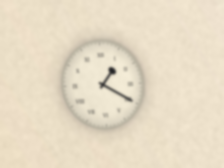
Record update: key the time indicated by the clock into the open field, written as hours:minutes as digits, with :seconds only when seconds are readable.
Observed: 1:20
